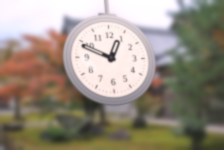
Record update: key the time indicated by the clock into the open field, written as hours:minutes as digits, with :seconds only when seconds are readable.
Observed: 12:49
